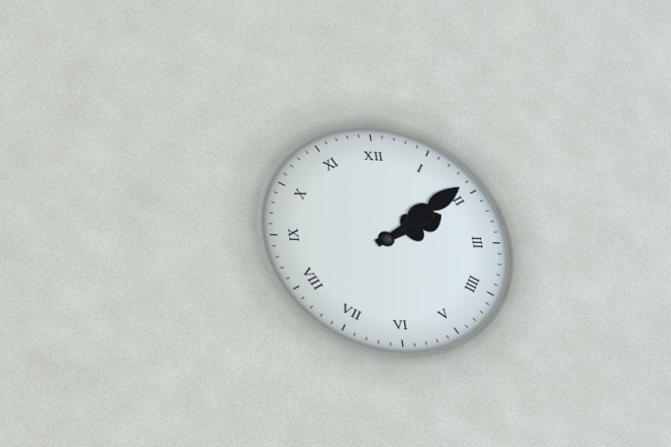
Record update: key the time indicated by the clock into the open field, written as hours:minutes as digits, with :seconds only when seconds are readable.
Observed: 2:09
